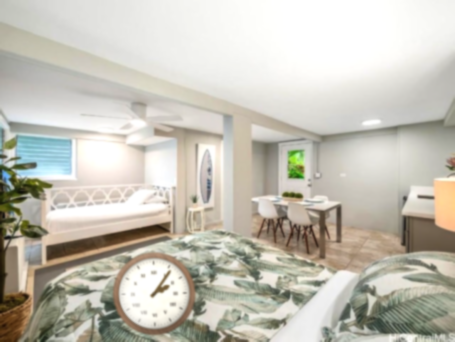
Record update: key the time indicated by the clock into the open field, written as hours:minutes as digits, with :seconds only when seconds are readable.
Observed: 2:06
